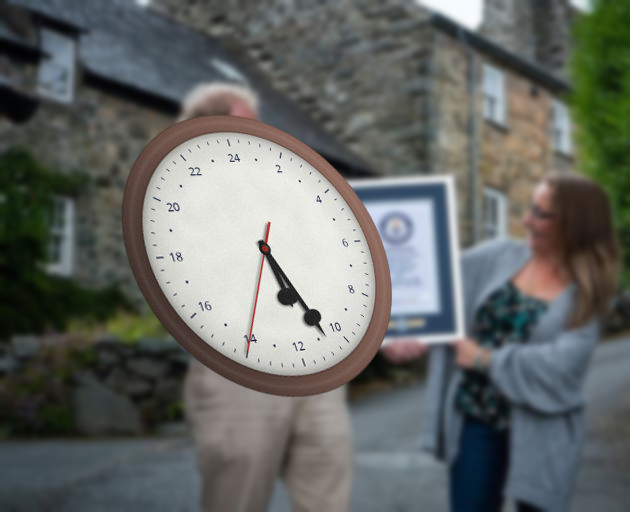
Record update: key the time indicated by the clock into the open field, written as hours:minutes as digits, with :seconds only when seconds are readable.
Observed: 11:26:35
